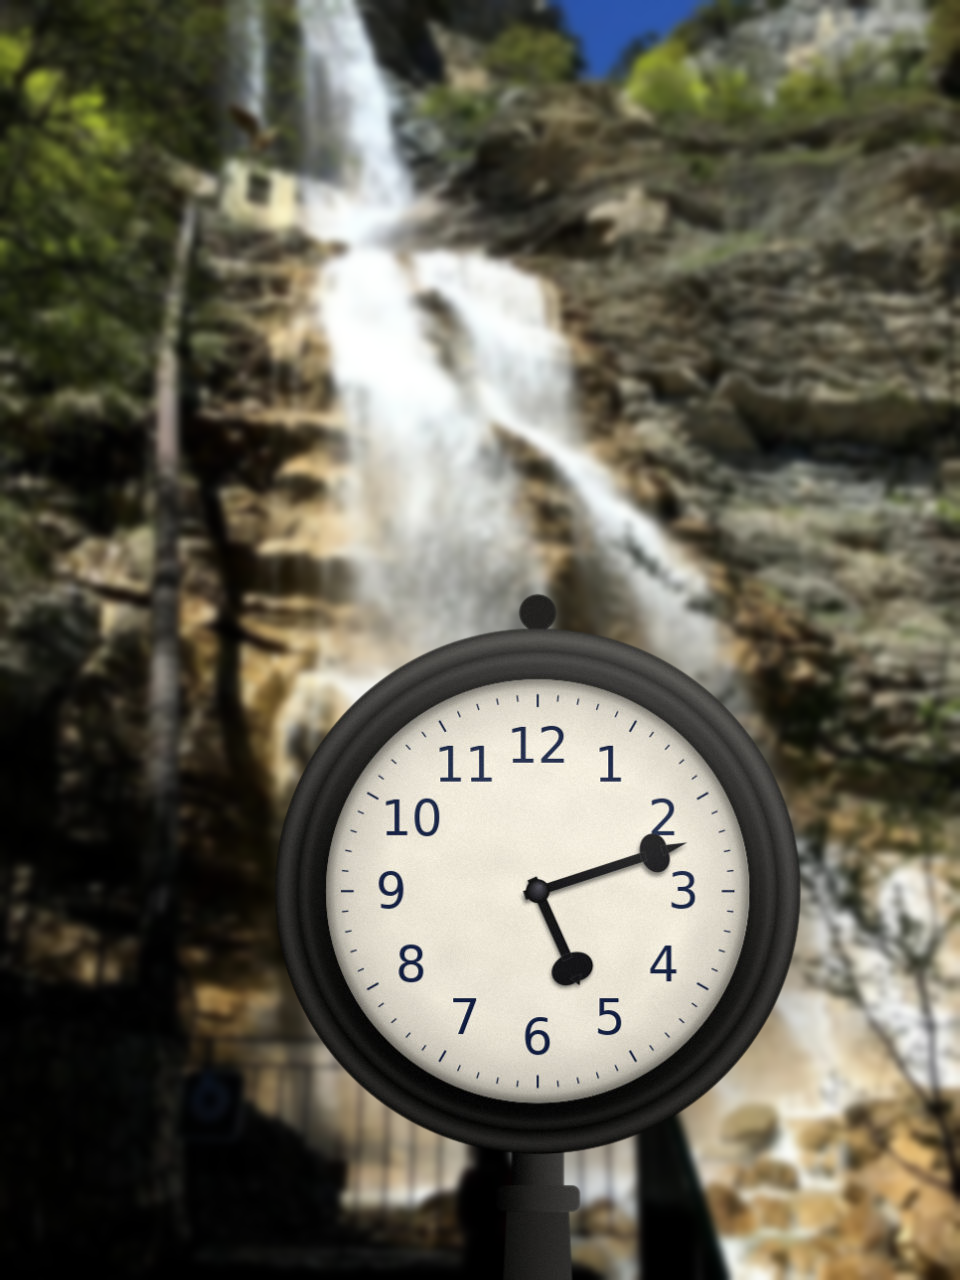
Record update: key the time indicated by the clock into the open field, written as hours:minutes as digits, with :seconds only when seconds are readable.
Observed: 5:12
